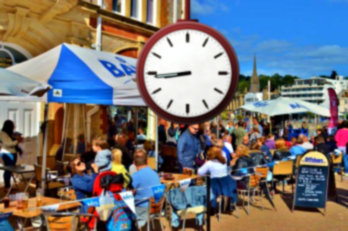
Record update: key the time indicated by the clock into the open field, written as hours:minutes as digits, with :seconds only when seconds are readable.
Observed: 8:44
